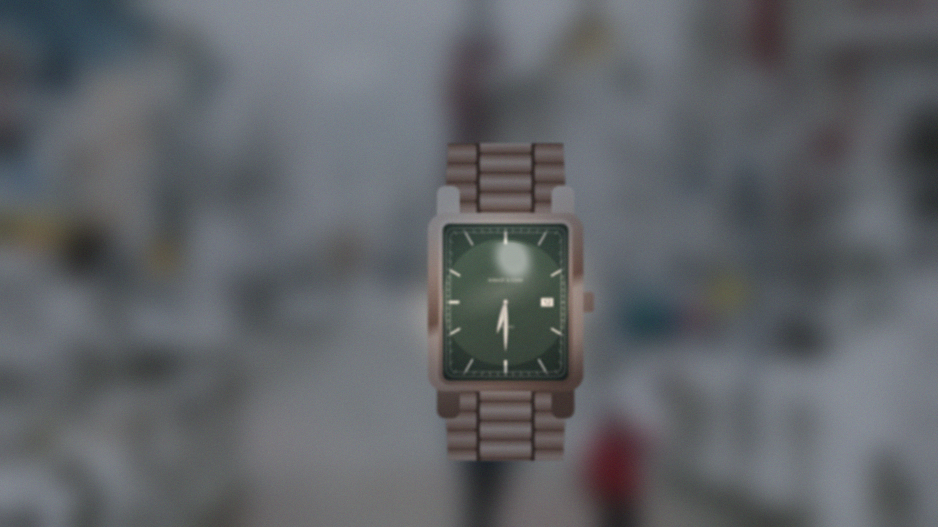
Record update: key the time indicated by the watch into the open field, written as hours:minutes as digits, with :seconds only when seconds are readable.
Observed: 6:30
